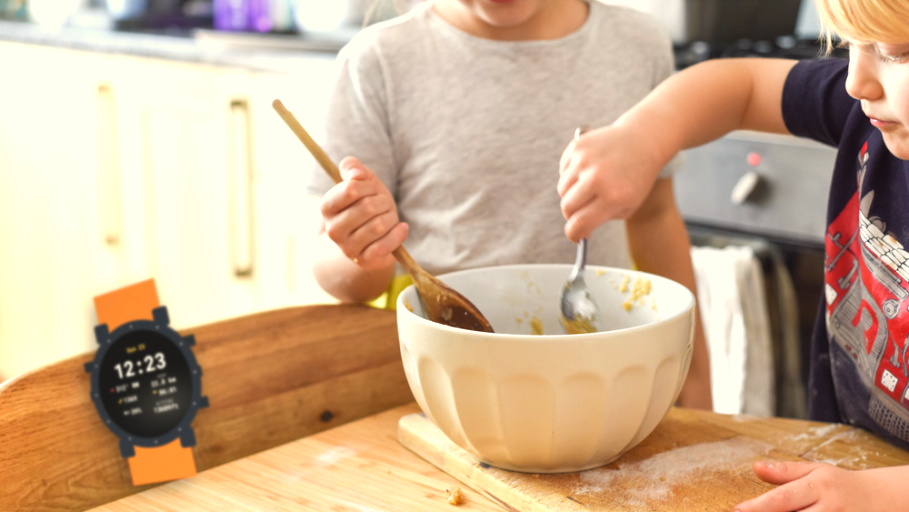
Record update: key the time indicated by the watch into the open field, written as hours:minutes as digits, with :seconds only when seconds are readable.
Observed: 12:23
